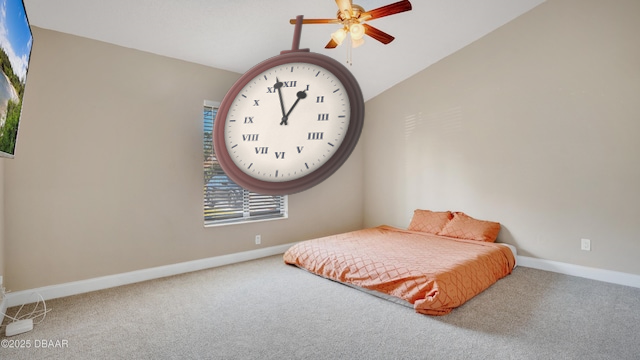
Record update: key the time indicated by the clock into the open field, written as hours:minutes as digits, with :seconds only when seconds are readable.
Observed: 12:57
